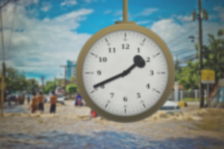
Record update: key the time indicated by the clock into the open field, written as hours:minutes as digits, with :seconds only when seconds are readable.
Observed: 1:41
